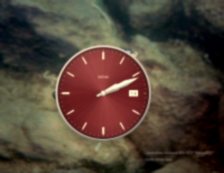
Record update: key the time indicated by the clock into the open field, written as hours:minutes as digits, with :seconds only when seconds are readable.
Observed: 2:11
